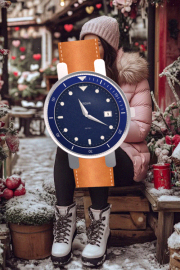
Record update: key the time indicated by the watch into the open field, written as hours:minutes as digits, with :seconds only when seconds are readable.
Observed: 11:20
